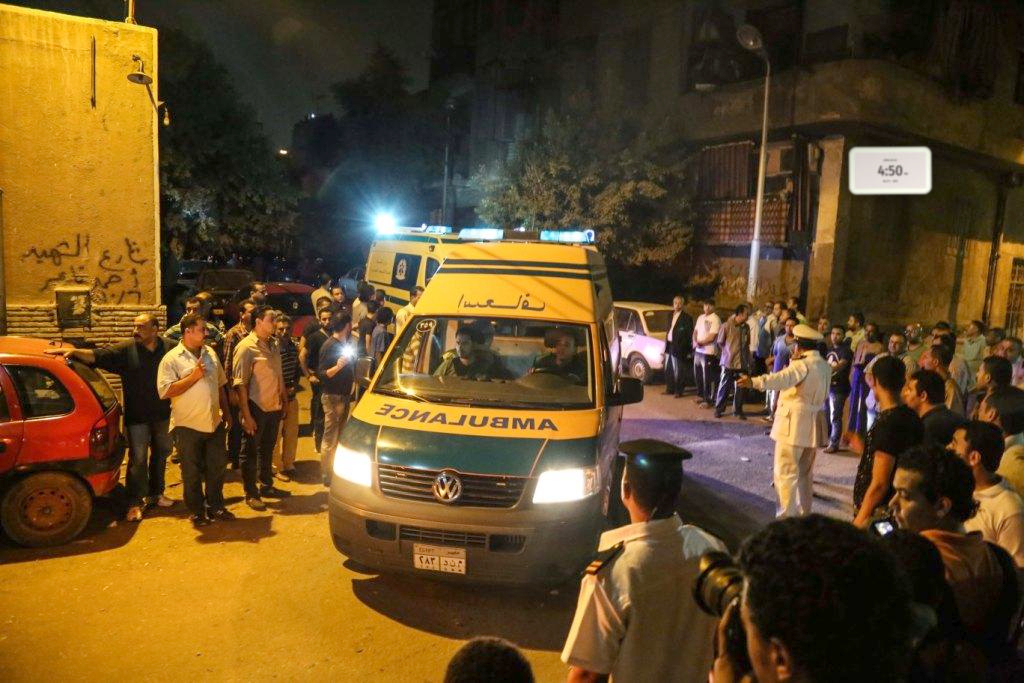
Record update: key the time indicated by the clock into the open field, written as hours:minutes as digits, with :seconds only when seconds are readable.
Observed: 4:50
